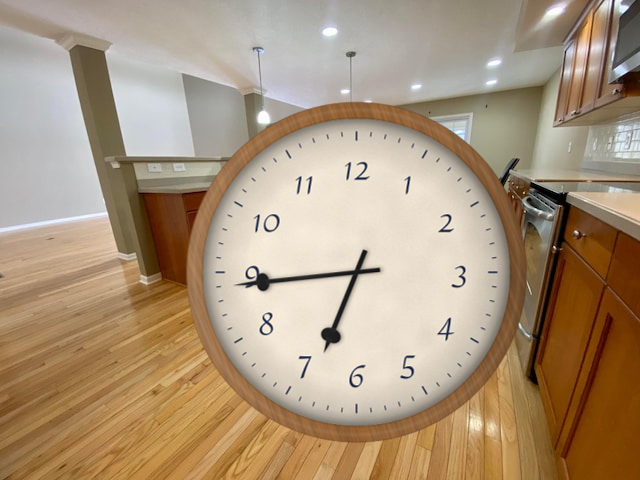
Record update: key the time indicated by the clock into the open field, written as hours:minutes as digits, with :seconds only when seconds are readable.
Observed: 6:44
